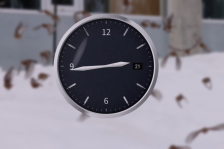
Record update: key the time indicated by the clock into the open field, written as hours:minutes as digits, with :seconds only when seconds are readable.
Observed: 2:44
